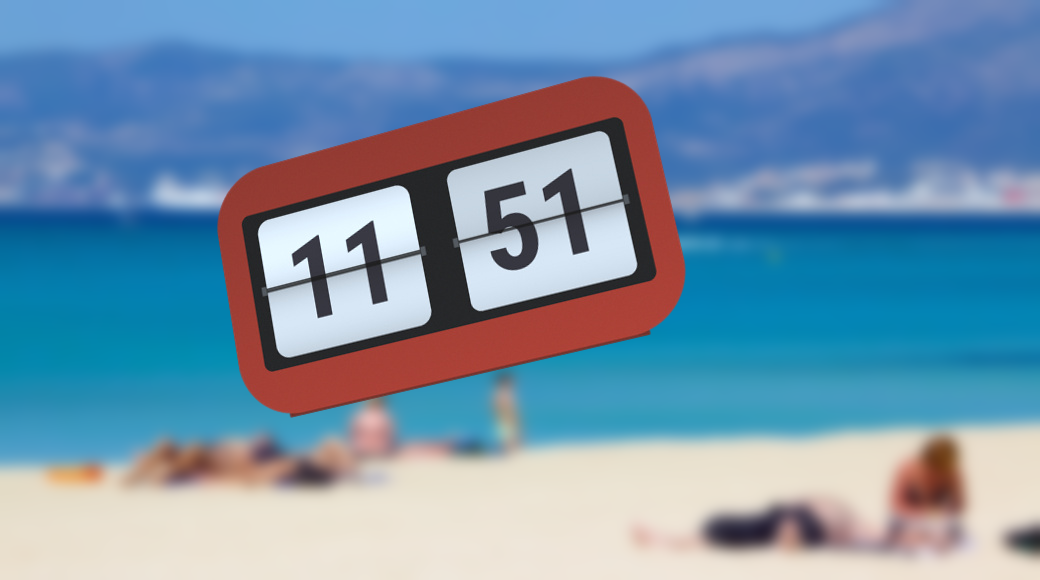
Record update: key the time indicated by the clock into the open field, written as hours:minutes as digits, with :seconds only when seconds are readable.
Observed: 11:51
